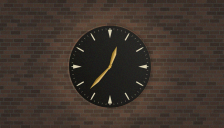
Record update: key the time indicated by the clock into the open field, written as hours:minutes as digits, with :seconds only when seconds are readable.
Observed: 12:37
